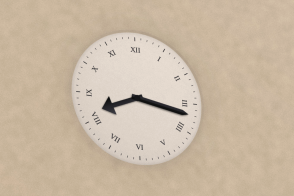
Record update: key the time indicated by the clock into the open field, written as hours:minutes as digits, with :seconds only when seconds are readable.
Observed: 8:17
